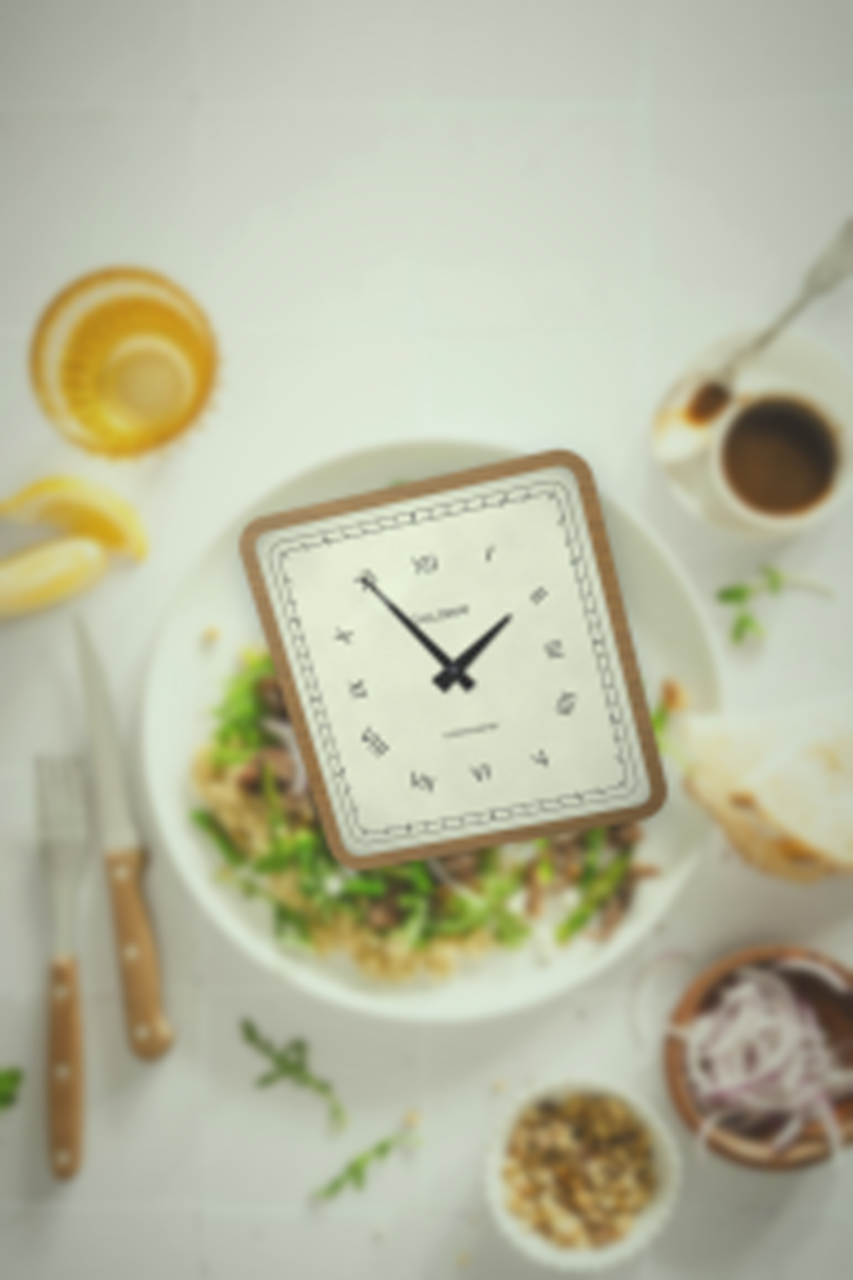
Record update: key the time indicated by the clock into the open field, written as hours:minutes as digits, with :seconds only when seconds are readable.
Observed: 1:55
